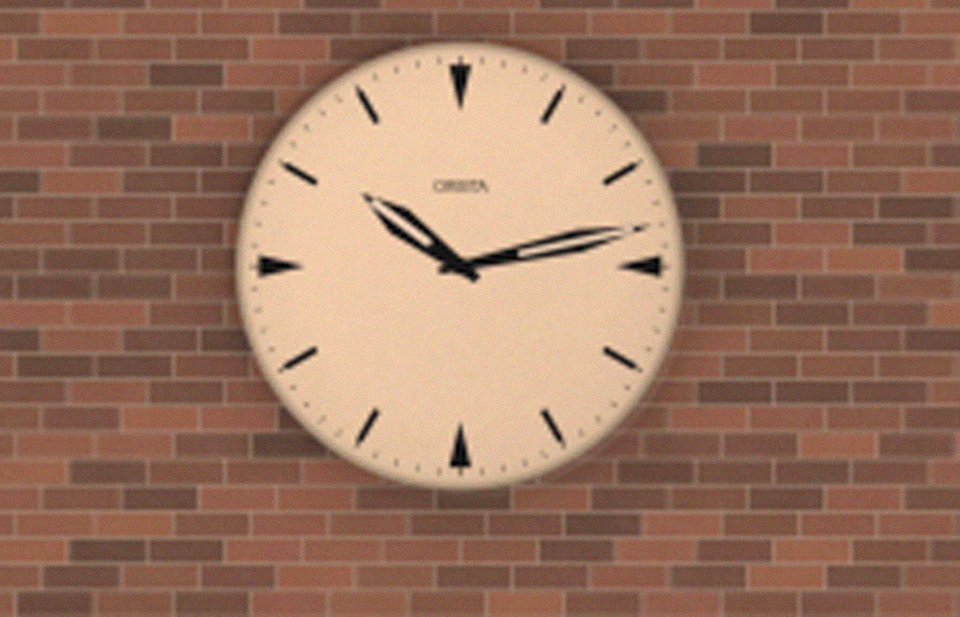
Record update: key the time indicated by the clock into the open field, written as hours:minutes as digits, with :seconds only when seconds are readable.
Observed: 10:13
